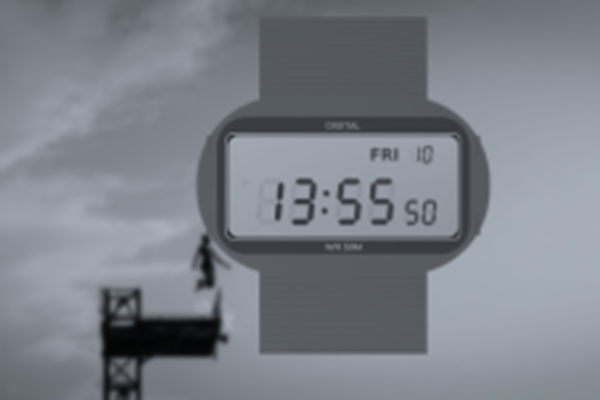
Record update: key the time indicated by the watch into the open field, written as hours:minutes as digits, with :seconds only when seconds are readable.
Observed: 13:55:50
